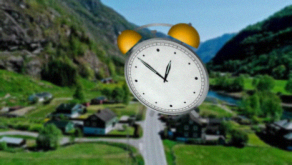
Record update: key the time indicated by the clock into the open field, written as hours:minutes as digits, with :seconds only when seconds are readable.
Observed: 12:53
